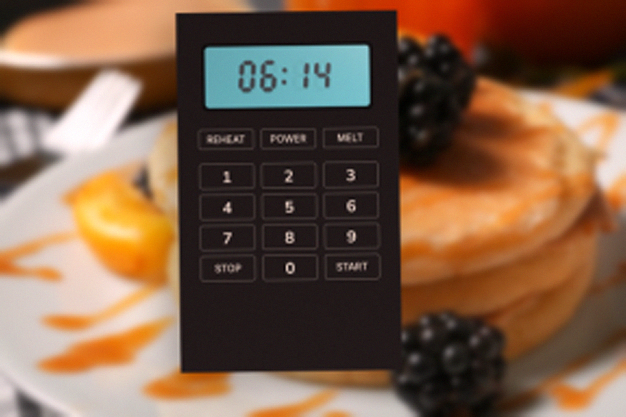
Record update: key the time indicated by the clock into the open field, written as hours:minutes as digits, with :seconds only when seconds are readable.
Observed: 6:14
